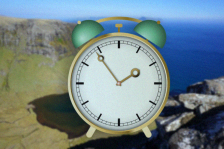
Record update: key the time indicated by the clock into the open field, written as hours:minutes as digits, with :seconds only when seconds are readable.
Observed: 1:54
